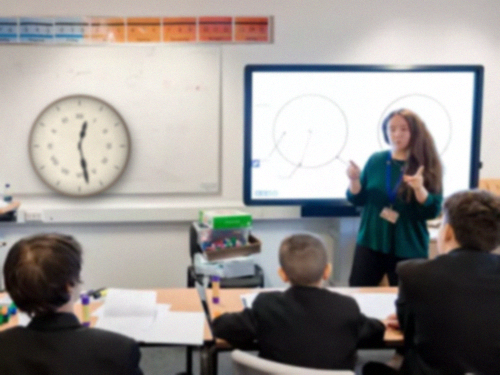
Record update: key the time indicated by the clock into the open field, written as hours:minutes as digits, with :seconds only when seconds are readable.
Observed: 12:28
